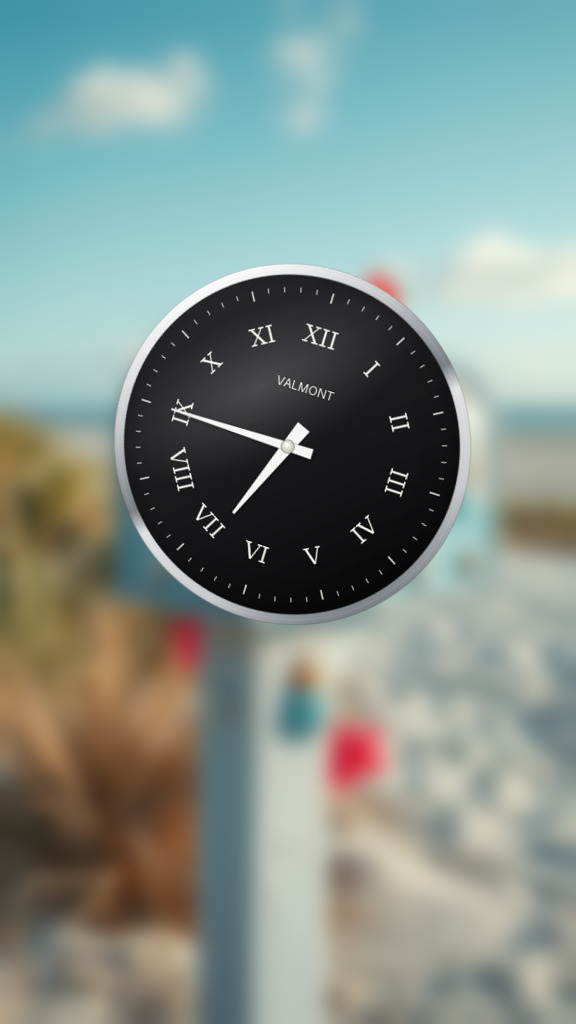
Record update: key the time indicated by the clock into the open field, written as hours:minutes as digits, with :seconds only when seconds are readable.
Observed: 6:45
